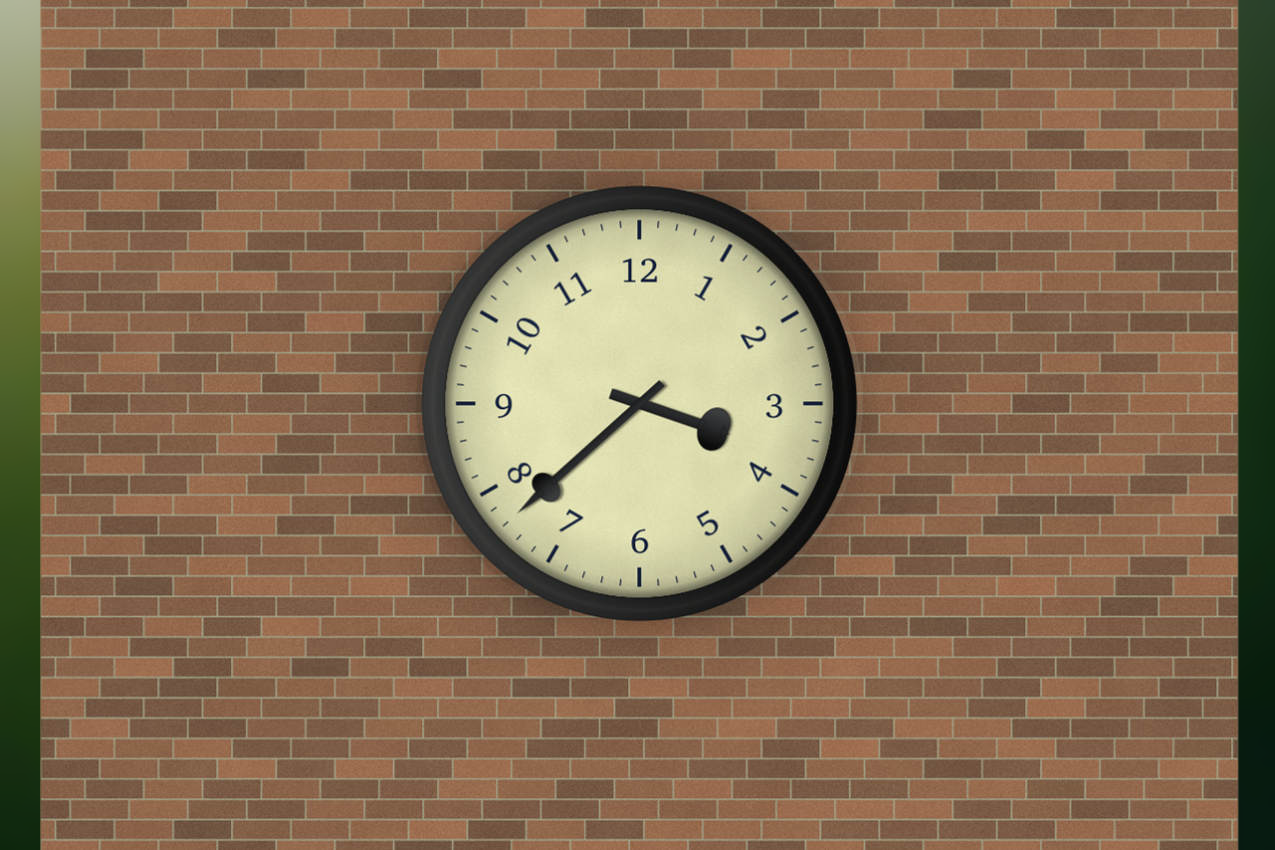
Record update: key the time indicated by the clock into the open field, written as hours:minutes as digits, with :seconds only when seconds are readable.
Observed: 3:38
